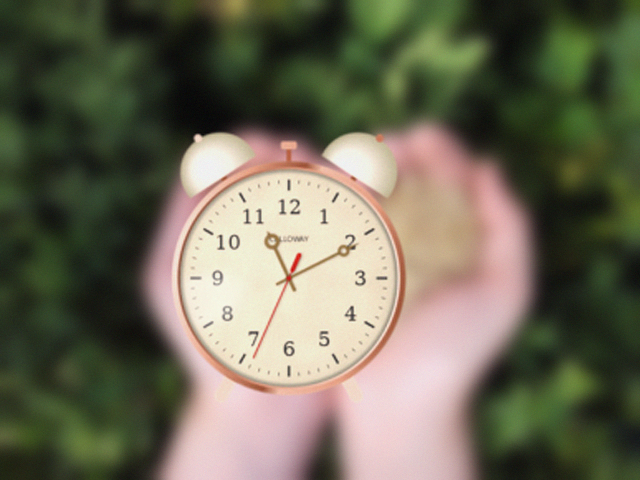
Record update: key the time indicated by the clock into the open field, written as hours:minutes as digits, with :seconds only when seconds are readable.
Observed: 11:10:34
